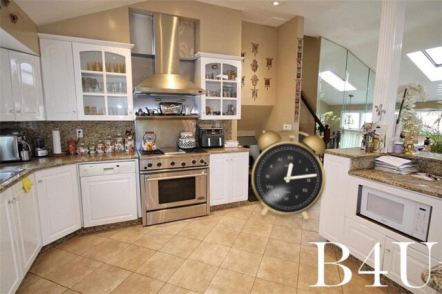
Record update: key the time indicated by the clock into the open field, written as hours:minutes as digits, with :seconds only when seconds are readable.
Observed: 12:13
